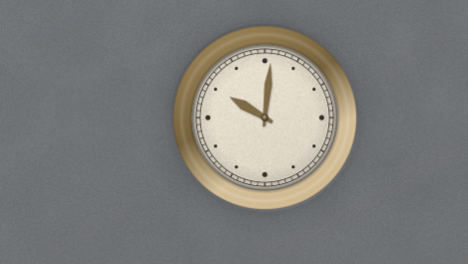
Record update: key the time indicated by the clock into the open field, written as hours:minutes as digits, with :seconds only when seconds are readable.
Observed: 10:01
